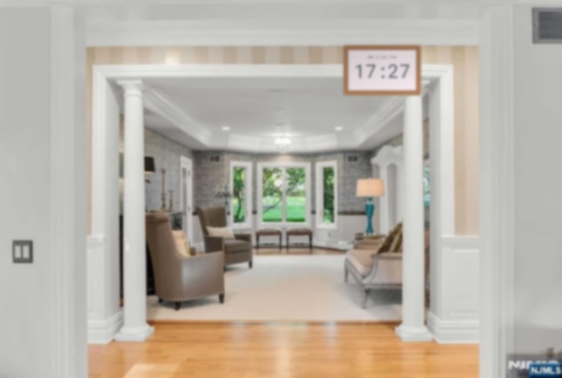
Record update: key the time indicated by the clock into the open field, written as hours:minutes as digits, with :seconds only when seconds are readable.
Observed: 17:27
